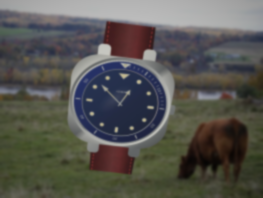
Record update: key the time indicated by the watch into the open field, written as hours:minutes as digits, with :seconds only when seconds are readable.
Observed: 12:52
